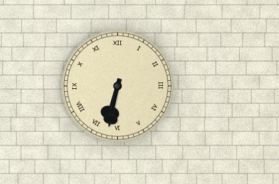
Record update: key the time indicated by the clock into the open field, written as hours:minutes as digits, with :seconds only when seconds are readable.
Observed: 6:32
